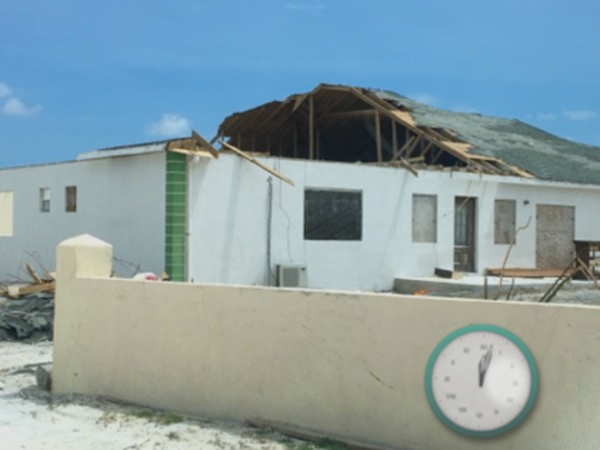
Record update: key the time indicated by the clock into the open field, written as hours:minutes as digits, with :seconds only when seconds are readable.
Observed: 12:02
